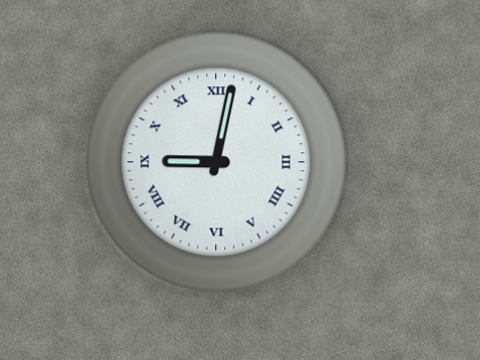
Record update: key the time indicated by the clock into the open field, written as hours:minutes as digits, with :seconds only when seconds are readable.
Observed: 9:02
